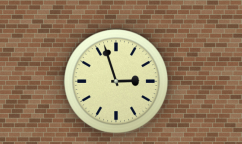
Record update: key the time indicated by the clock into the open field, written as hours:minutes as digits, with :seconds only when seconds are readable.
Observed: 2:57
